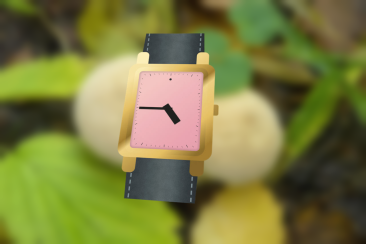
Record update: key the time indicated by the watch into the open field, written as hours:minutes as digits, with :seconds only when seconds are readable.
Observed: 4:45
